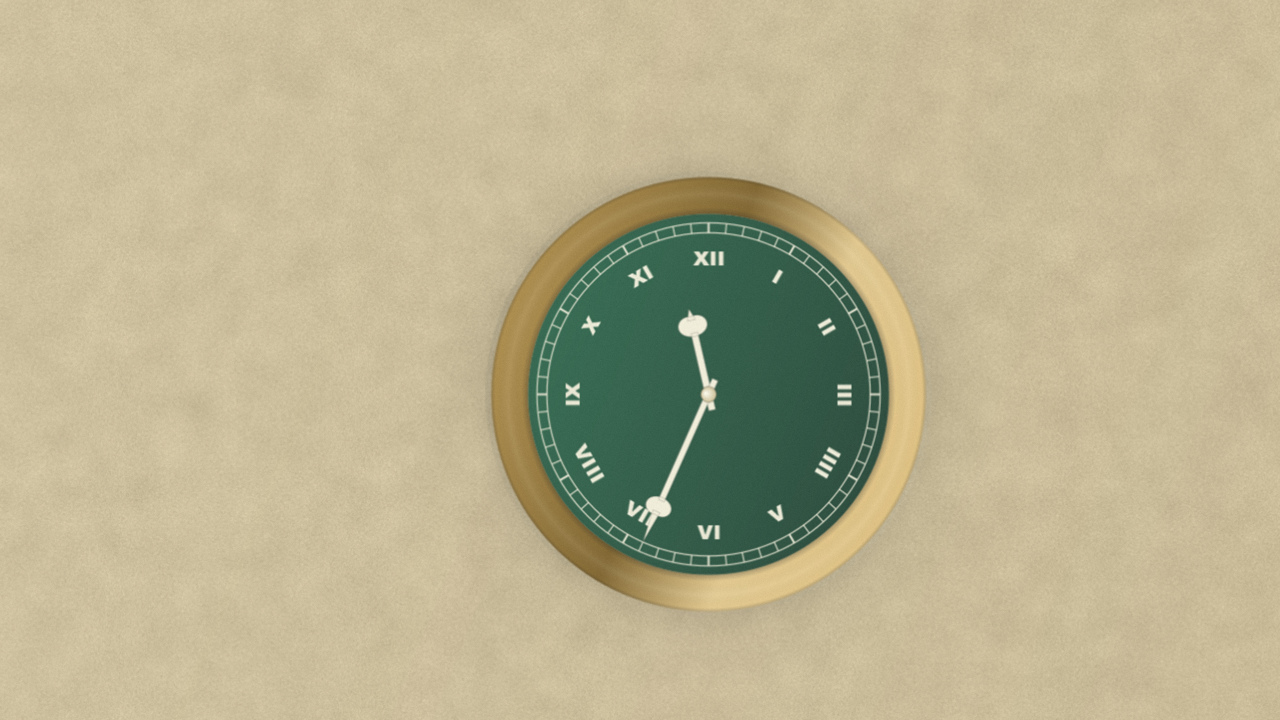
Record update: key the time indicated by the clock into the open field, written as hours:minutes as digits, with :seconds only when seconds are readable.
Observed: 11:34
